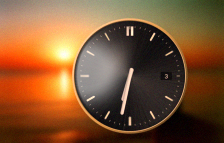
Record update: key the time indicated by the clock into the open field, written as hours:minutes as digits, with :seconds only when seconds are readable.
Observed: 6:32
